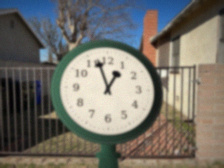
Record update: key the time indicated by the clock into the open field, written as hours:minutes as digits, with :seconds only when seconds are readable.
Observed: 12:57
